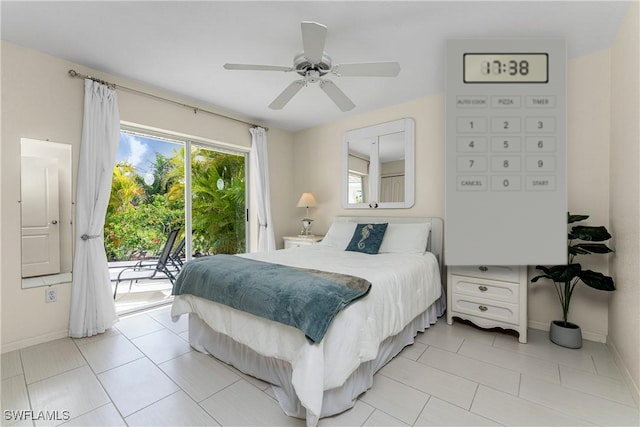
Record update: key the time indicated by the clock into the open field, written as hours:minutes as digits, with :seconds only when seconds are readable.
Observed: 17:38
